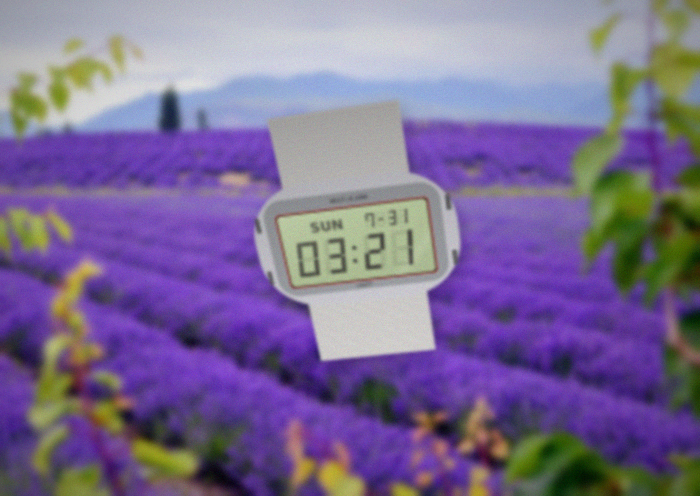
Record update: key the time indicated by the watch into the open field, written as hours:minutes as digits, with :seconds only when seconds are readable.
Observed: 3:21
